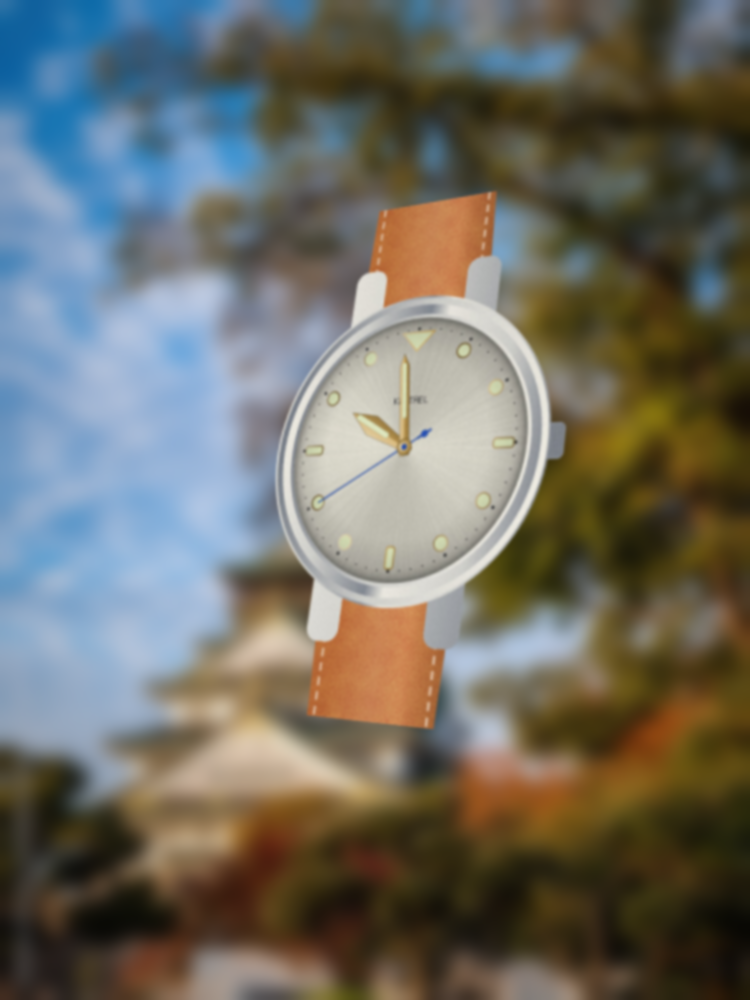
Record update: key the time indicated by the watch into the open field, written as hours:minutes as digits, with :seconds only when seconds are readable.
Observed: 9:58:40
